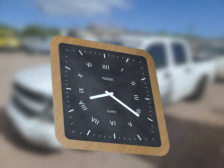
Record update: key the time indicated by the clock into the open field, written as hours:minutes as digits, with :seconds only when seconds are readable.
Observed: 8:21
